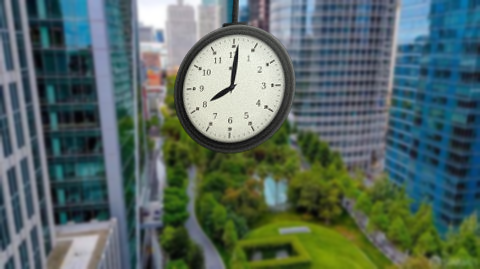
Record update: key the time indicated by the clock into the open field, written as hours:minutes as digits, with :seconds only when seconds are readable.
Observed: 8:01
